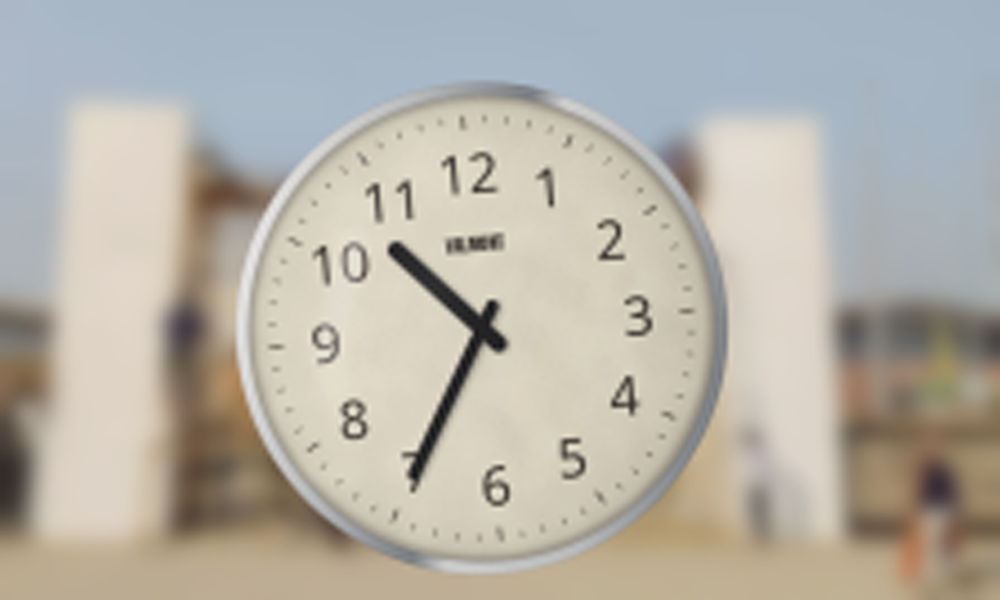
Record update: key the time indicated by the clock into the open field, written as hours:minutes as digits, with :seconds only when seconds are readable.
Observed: 10:35
